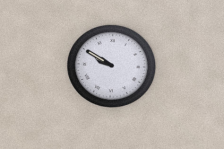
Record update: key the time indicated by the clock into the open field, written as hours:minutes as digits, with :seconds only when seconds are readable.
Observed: 9:50
